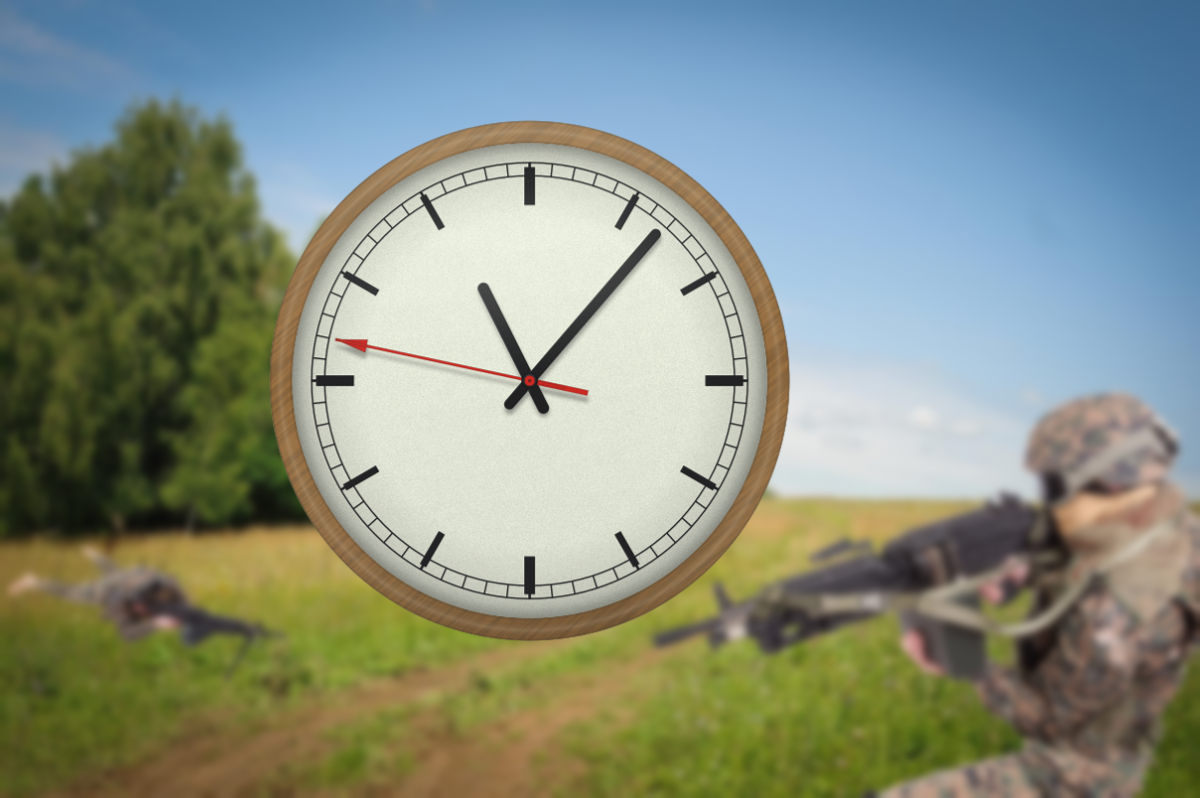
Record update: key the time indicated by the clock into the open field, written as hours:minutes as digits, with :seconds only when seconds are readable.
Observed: 11:06:47
